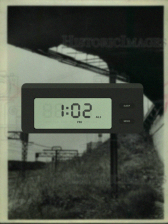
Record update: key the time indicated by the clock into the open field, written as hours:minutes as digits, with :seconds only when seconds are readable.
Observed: 1:02
